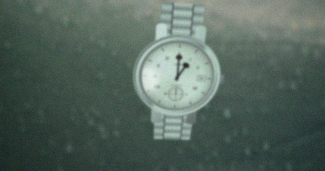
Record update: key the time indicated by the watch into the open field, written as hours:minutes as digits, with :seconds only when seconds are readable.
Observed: 1:00
